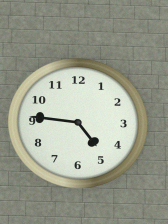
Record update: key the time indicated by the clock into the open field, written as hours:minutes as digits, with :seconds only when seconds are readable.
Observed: 4:46
